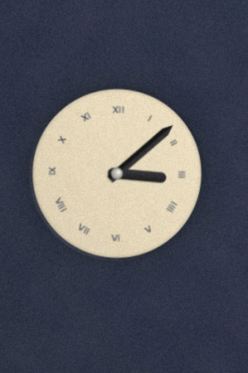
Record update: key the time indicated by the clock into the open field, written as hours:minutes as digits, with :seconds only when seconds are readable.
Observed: 3:08
